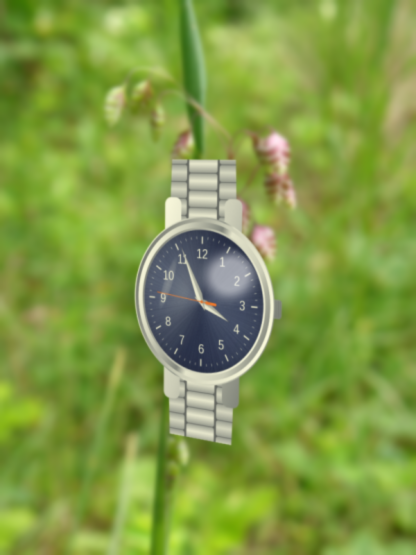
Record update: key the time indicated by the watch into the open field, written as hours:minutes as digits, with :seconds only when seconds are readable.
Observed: 3:55:46
